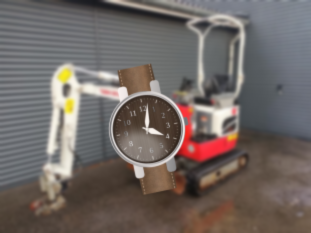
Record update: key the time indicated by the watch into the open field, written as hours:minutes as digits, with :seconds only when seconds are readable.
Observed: 4:02
